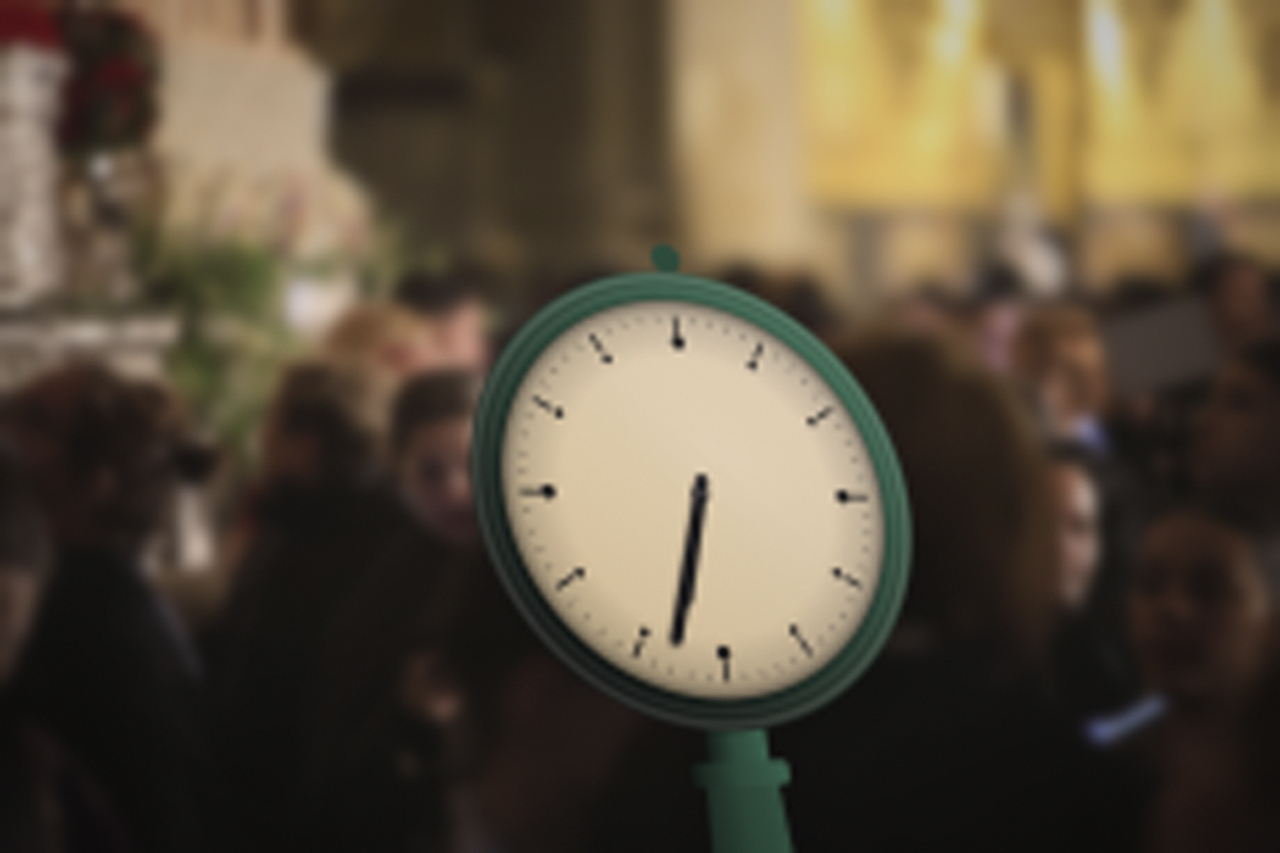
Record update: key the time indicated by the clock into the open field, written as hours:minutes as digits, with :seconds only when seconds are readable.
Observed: 6:33
